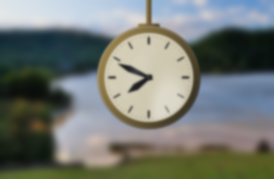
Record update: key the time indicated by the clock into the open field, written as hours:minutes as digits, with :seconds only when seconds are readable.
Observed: 7:49
